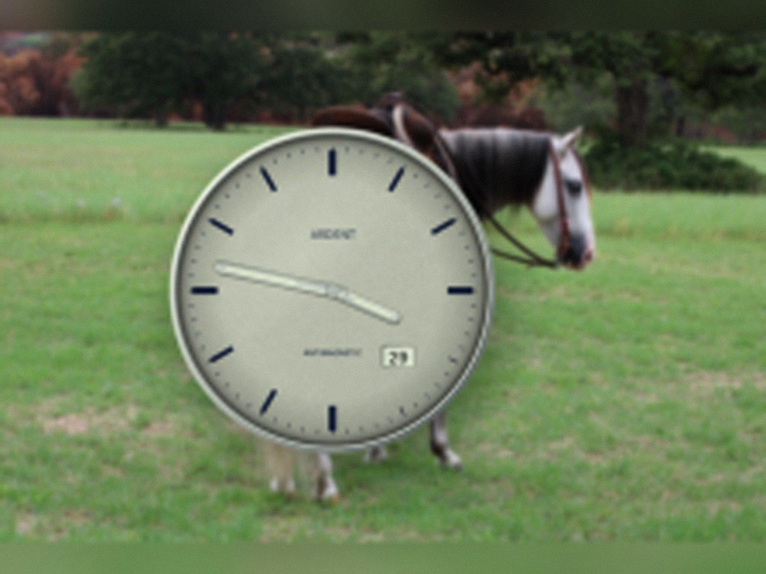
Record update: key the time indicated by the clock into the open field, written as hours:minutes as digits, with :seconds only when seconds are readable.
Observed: 3:47
